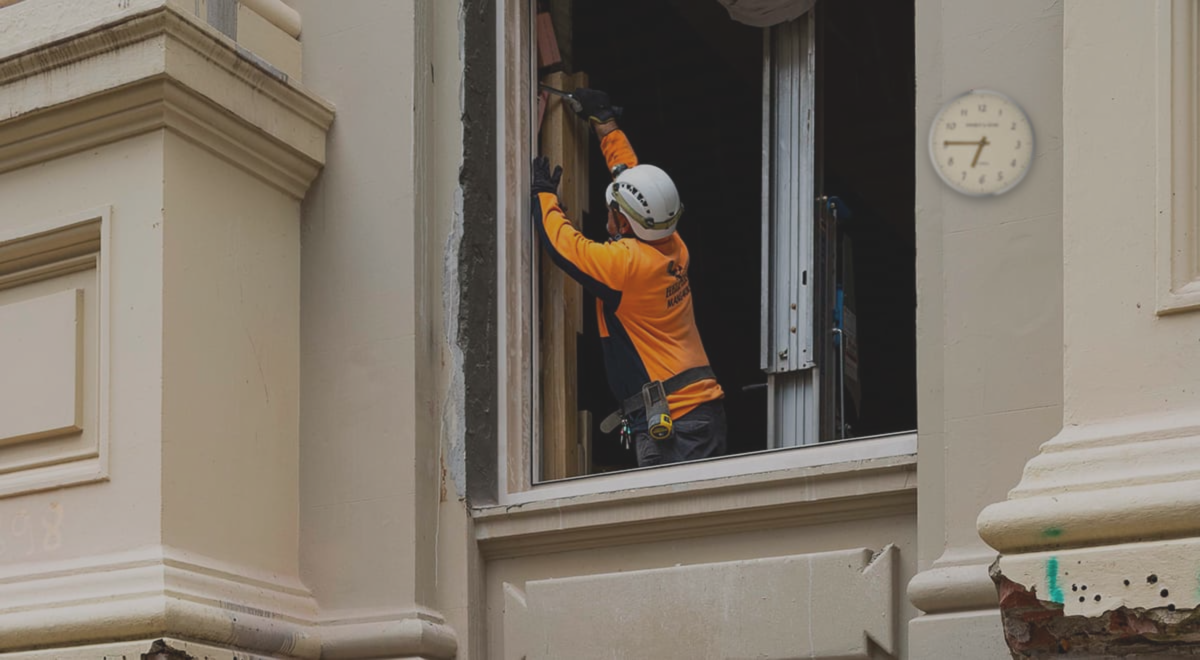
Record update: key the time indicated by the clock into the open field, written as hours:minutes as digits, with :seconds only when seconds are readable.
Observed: 6:45
